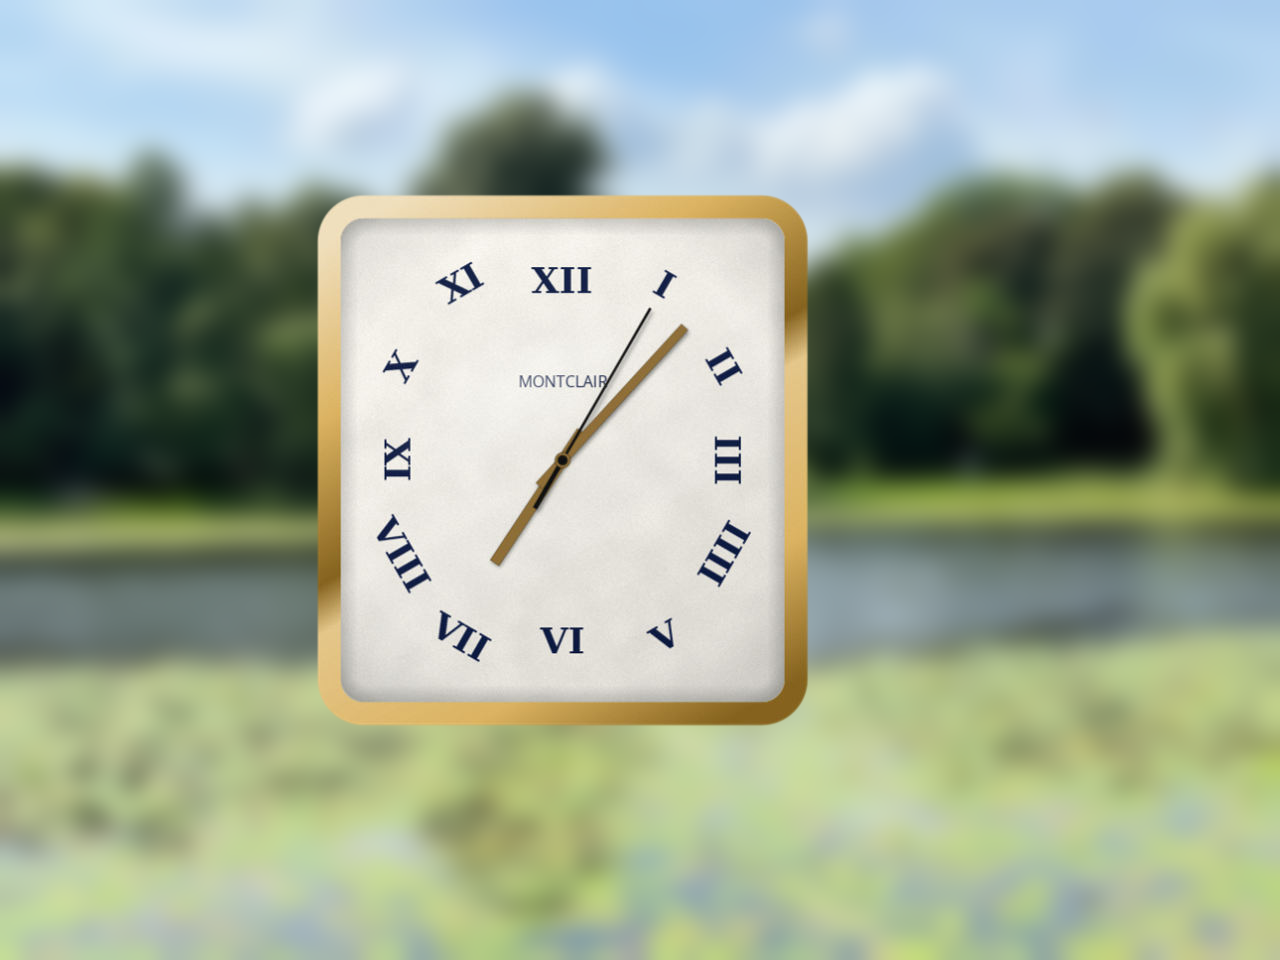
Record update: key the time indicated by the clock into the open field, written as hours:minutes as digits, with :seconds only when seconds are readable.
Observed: 7:07:05
